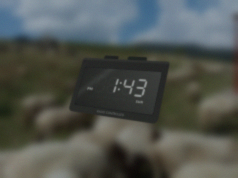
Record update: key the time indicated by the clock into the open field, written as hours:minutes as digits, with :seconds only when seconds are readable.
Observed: 1:43
